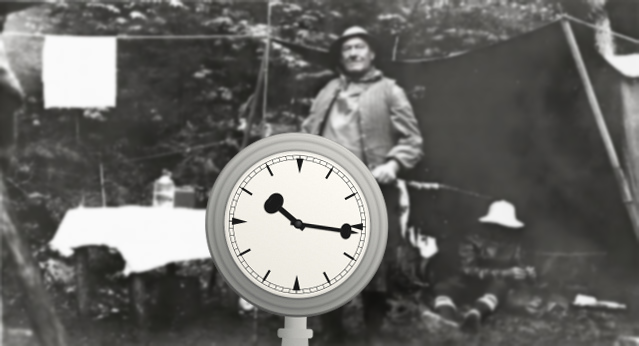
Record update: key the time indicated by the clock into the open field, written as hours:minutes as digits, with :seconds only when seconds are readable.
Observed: 10:16
